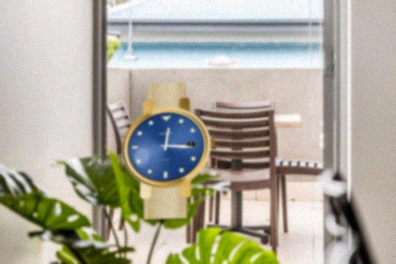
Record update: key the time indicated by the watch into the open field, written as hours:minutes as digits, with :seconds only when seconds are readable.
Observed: 12:16
